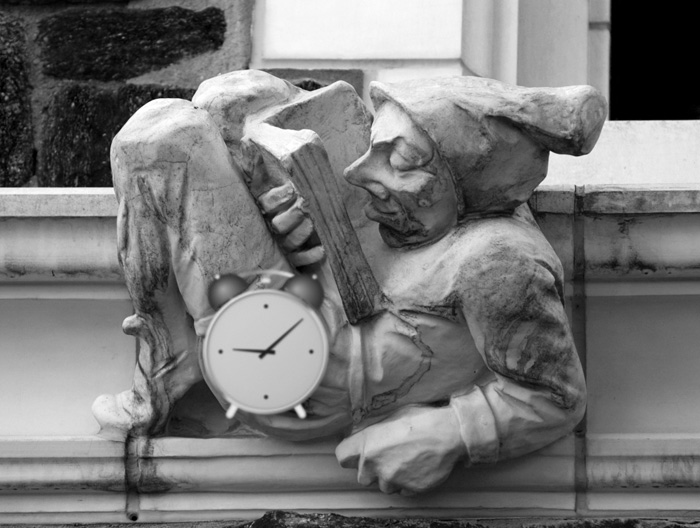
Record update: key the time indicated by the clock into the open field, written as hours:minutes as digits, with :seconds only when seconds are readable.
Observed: 9:08
